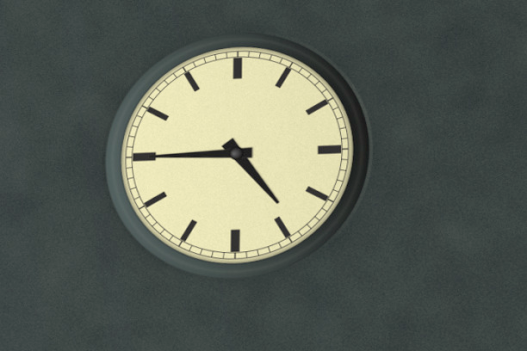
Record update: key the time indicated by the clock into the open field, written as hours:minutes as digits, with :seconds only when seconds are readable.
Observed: 4:45
